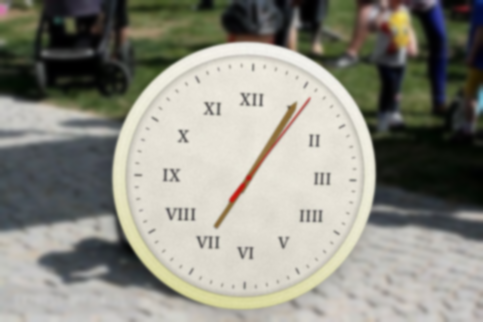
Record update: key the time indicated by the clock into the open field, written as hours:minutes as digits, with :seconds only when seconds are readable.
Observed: 7:05:06
